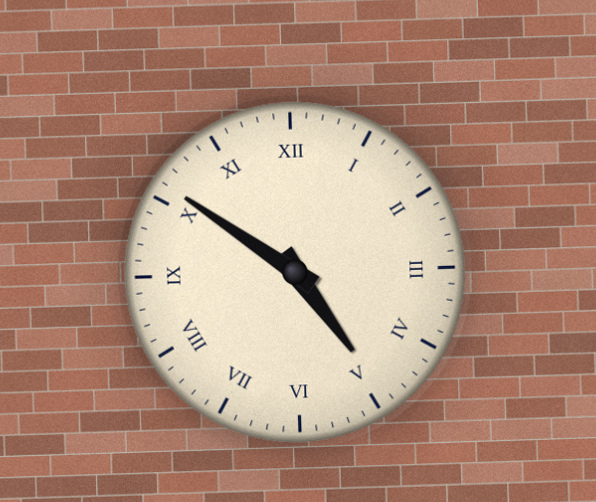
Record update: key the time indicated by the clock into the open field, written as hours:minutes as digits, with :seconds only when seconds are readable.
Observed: 4:51
